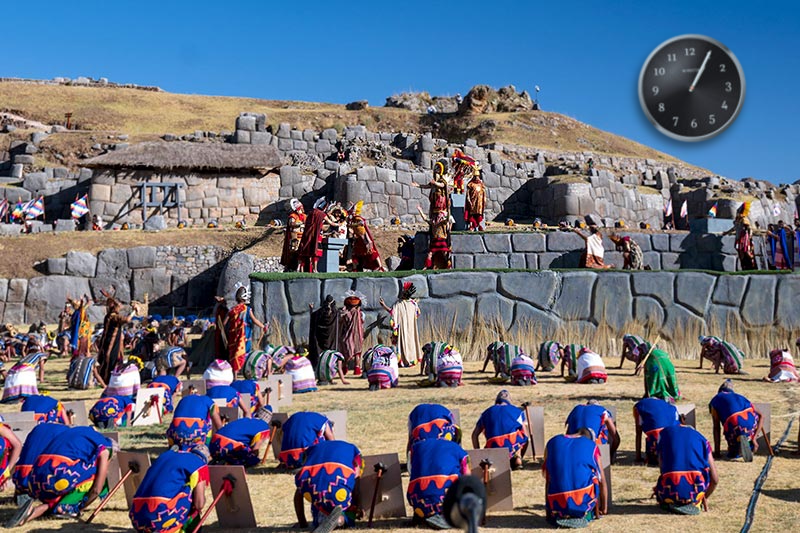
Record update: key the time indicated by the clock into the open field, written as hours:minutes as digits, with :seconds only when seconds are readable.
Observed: 1:05
